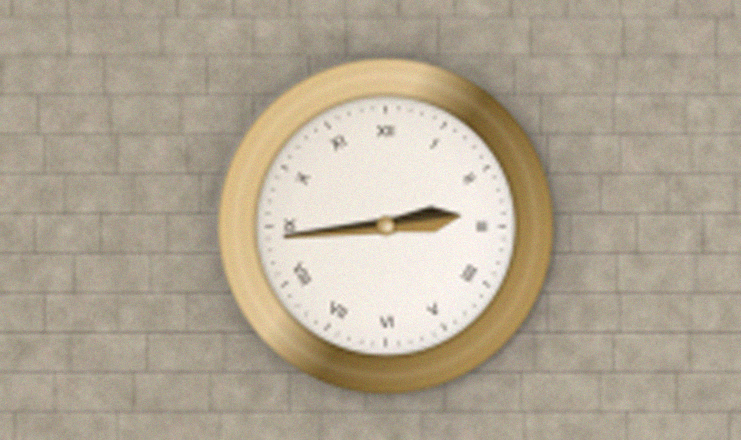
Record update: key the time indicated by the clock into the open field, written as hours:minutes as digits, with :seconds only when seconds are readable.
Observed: 2:44
